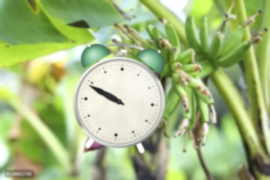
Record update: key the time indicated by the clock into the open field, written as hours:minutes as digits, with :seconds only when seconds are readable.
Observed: 9:49
